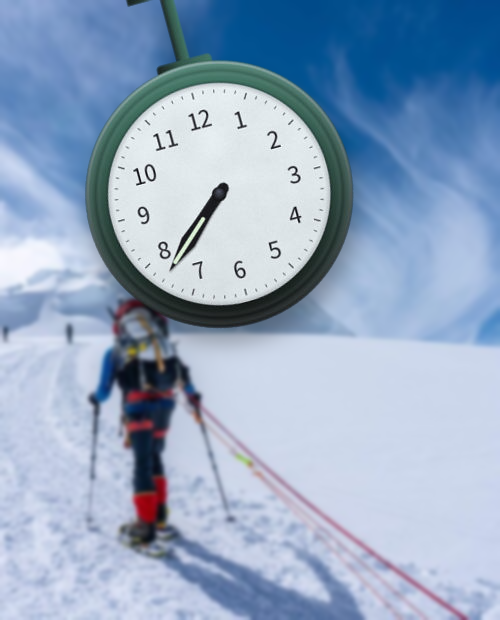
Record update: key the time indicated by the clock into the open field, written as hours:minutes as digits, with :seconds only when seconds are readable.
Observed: 7:38
